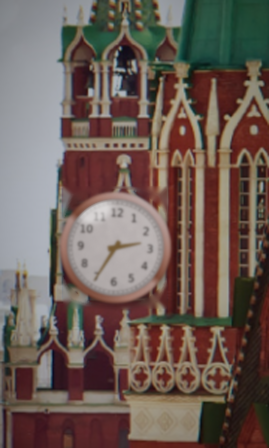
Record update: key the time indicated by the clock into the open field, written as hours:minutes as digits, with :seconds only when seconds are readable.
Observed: 2:35
